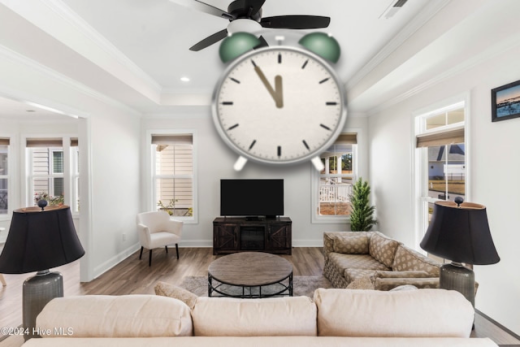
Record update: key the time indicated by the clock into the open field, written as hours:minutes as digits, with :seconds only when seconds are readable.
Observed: 11:55
